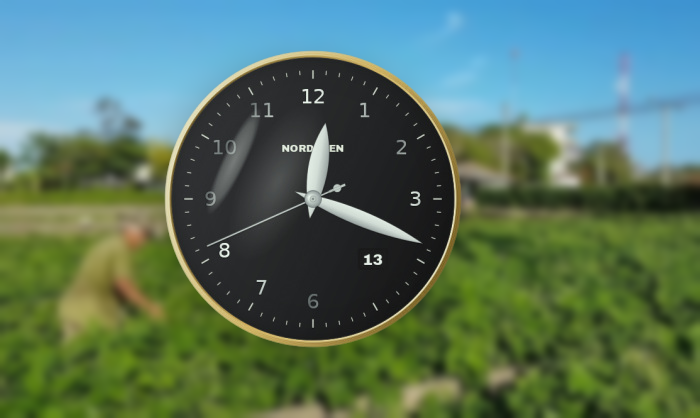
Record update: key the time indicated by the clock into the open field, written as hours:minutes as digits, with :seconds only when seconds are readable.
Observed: 12:18:41
